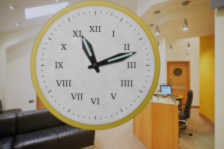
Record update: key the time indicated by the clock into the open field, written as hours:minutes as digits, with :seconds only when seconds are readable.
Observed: 11:12
